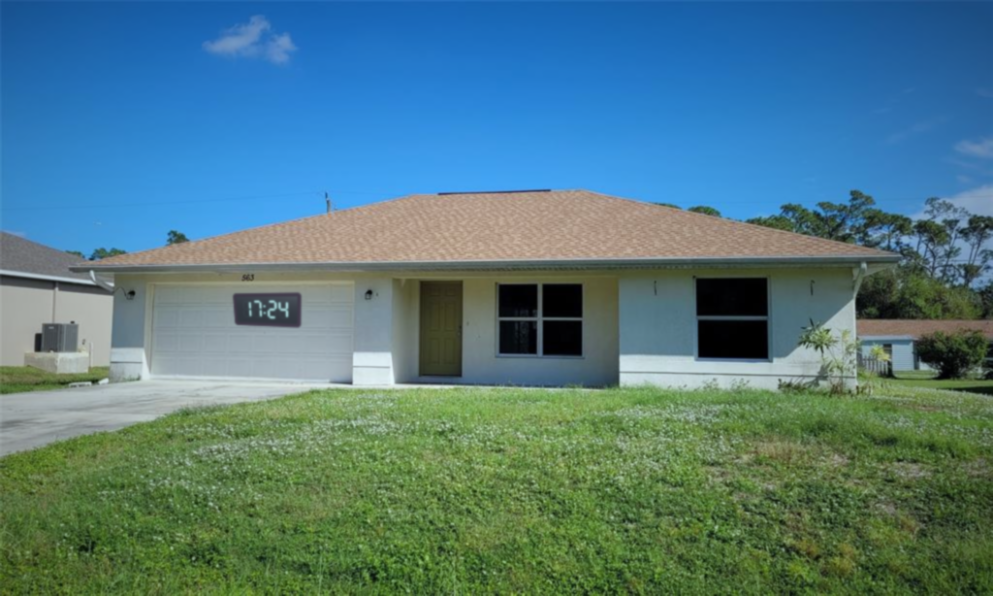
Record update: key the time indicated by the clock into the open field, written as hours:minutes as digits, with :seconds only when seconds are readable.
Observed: 17:24
